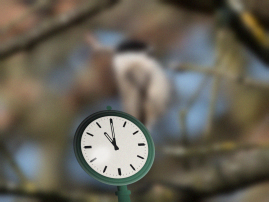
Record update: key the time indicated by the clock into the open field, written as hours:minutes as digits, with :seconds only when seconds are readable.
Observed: 11:00
